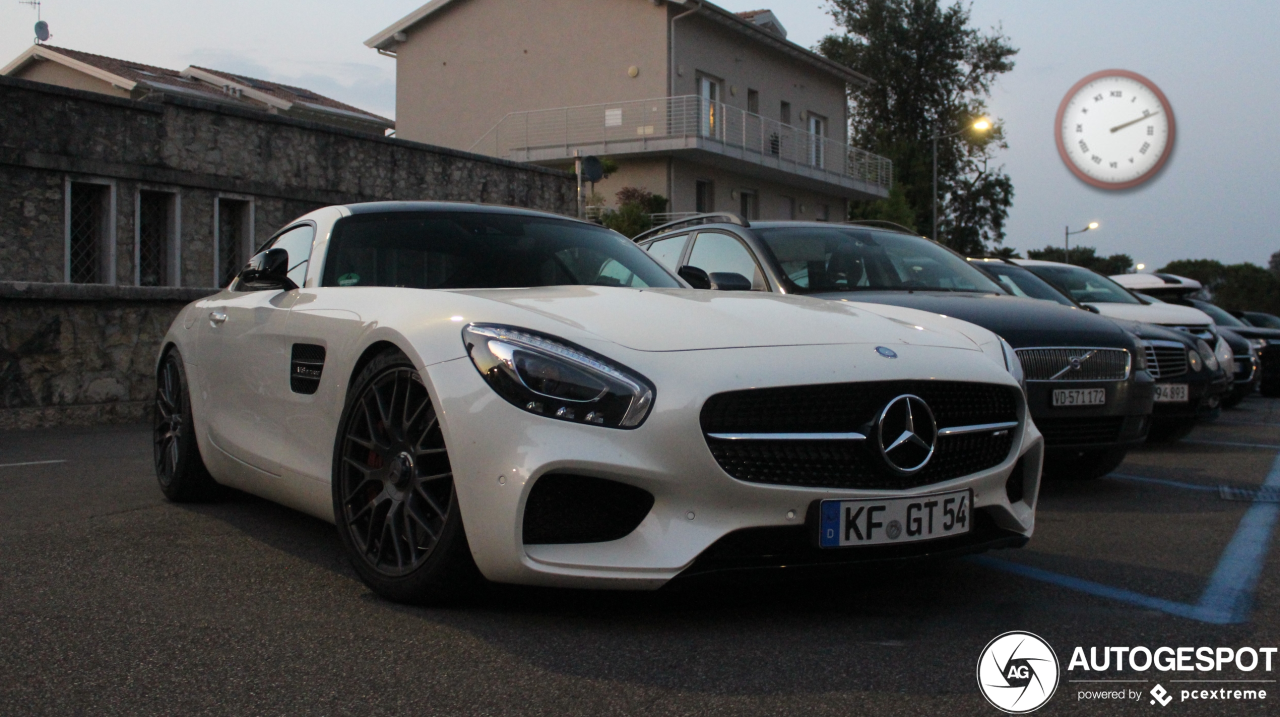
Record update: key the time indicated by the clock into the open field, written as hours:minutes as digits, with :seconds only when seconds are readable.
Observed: 2:11
